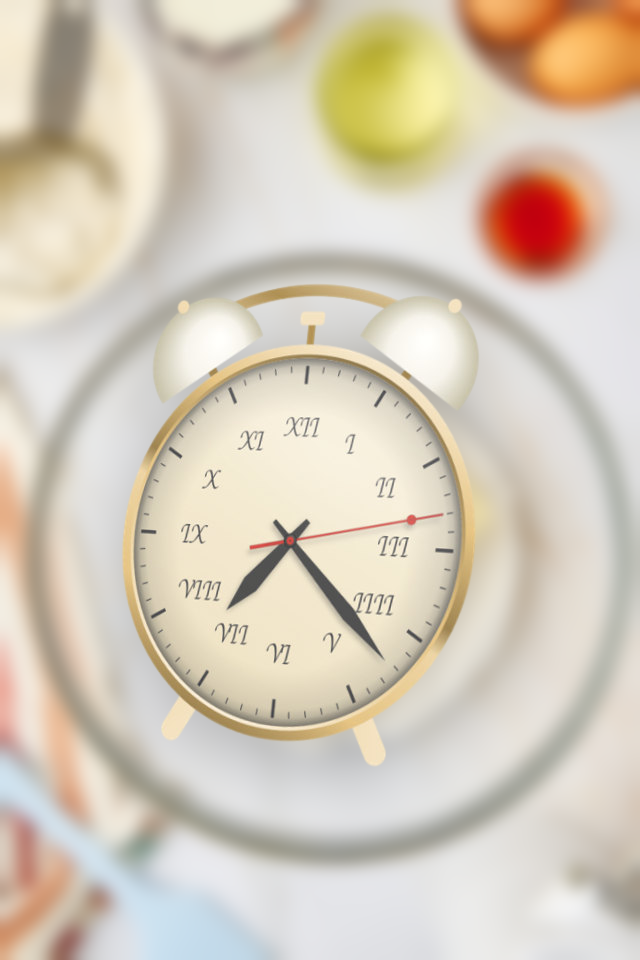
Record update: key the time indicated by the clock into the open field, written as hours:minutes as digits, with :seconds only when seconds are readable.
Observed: 7:22:13
